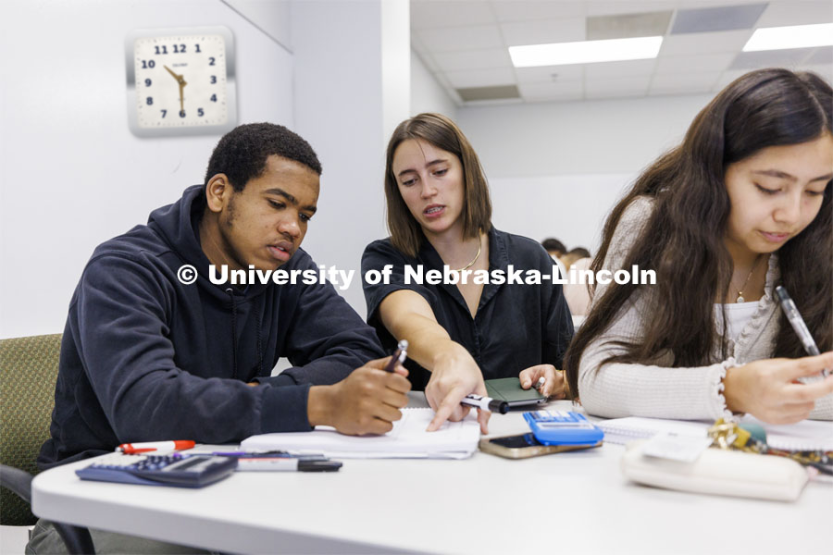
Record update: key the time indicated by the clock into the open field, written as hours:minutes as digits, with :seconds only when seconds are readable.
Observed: 10:30
